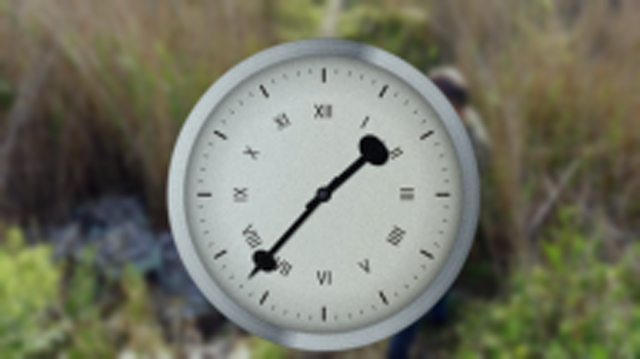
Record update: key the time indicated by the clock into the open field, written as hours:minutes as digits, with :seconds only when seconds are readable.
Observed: 1:37
